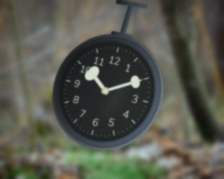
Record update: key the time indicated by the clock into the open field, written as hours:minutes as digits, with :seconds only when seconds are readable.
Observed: 10:10
